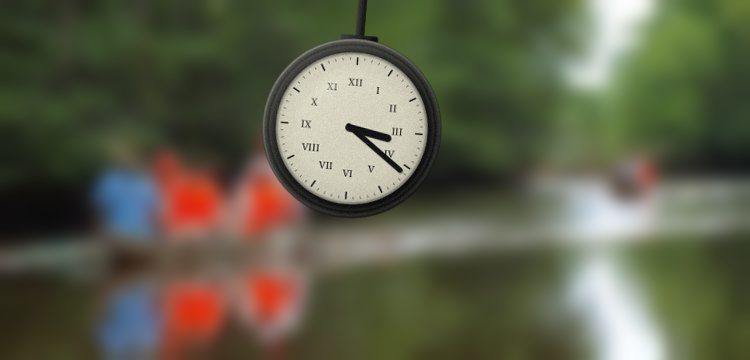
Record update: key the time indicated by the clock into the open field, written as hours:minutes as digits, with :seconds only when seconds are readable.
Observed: 3:21
